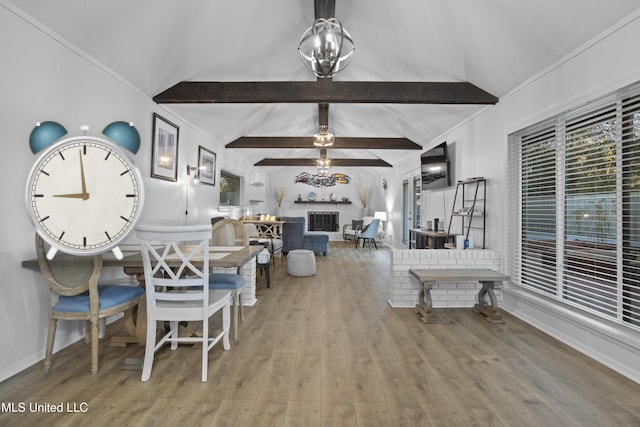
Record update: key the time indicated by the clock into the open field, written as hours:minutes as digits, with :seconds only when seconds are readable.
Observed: 8:59
